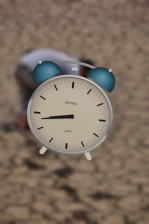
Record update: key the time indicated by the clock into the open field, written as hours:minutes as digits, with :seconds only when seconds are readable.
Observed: 8:43
